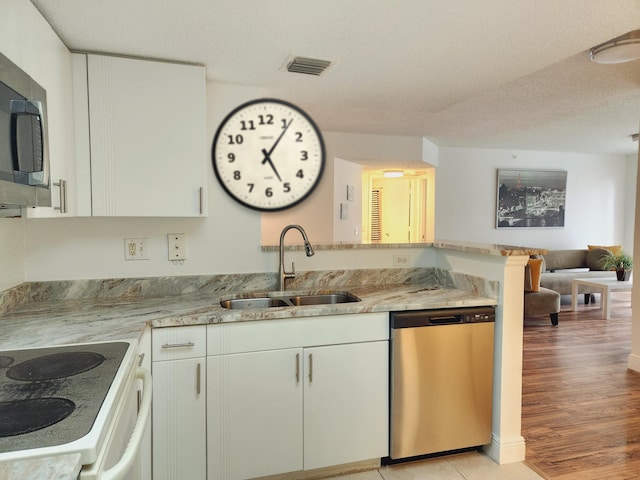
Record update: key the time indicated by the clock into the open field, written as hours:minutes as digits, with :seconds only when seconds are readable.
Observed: 5:06
